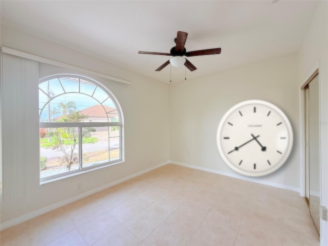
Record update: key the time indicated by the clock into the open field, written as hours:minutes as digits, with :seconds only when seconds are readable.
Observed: 4:40
